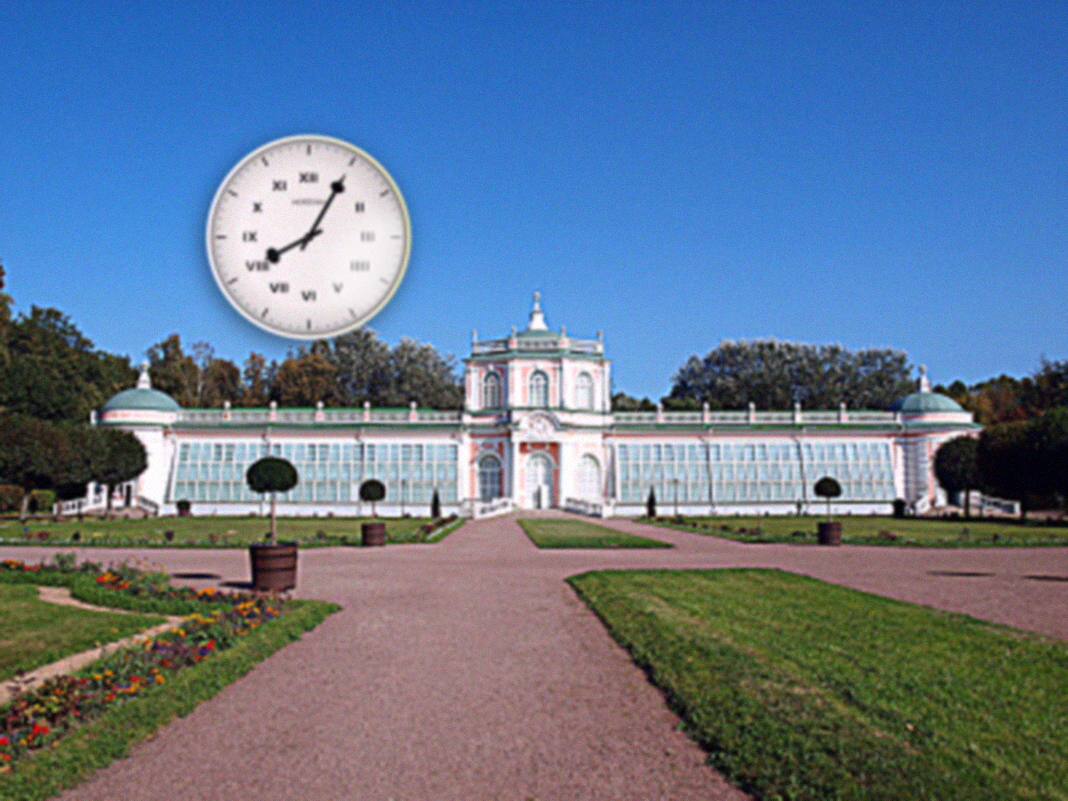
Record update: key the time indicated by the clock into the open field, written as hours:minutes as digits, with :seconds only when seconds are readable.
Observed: 8:05
